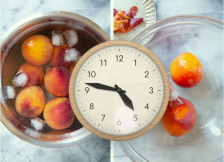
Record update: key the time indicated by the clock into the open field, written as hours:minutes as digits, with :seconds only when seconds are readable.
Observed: 4:47
